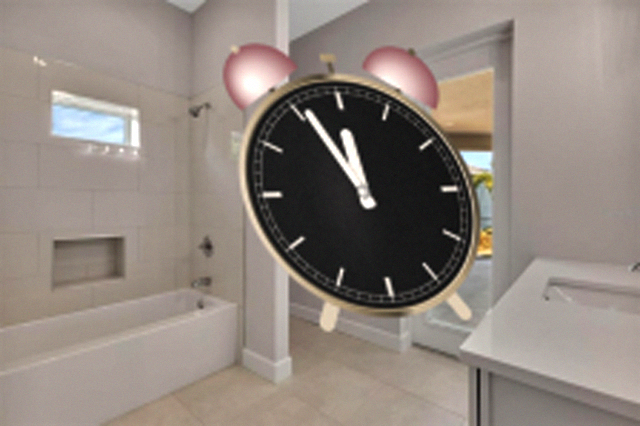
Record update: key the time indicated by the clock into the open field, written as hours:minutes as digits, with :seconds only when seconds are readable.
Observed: 11:56
